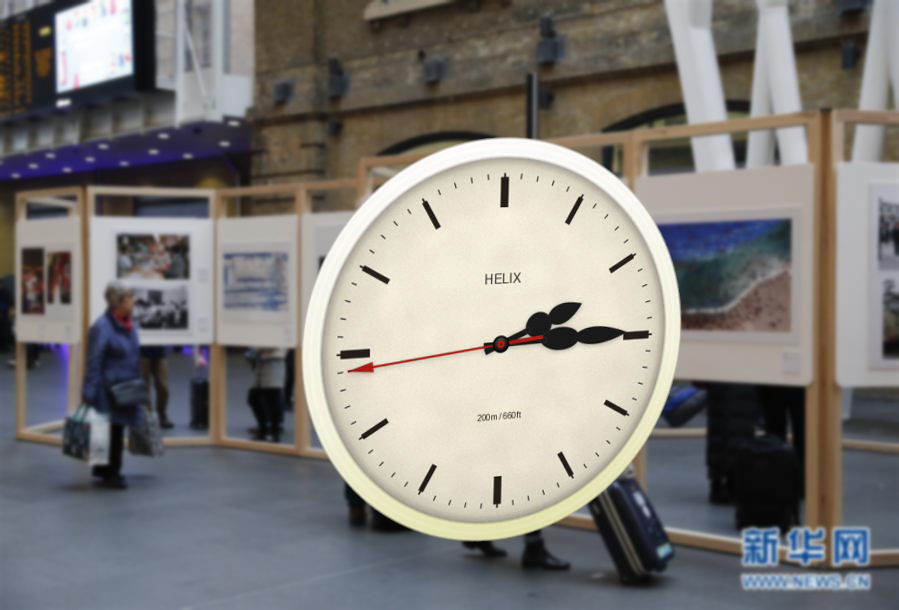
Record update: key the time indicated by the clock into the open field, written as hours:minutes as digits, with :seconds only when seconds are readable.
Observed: 2:14:44
